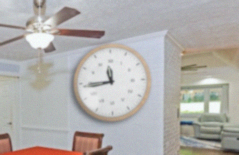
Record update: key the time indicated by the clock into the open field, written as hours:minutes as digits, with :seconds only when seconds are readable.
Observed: 11:44
